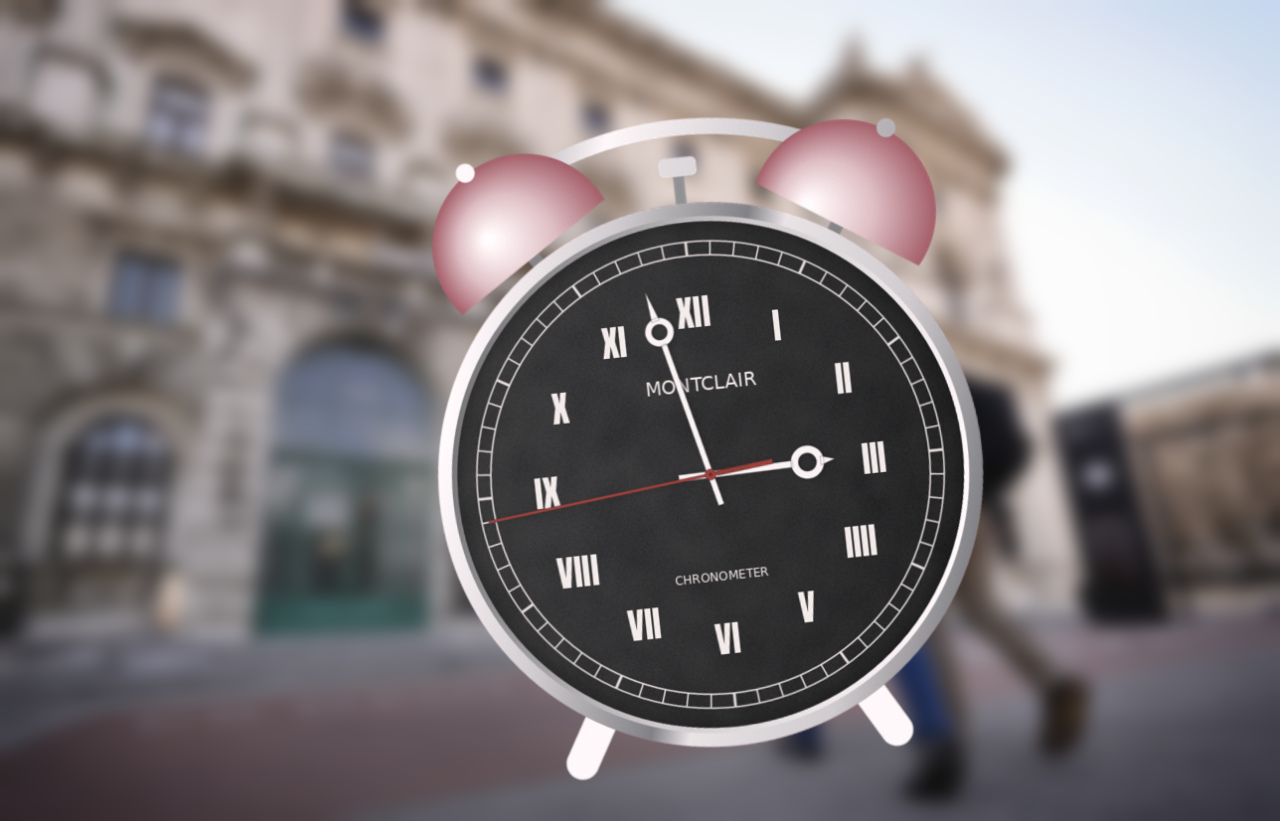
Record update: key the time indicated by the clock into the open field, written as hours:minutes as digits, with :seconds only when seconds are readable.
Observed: 2:57:44
